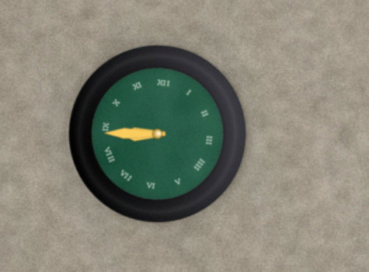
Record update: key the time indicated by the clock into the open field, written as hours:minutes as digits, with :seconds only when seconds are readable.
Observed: 8:44
